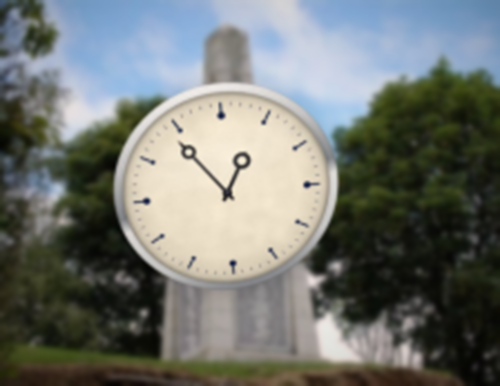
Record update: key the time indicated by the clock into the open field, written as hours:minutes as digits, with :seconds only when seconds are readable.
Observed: 12:54
